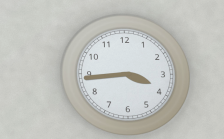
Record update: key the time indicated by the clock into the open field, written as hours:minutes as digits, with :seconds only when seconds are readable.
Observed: 3:44
